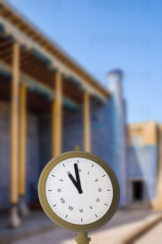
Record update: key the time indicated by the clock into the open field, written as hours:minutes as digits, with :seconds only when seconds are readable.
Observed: 10:59
